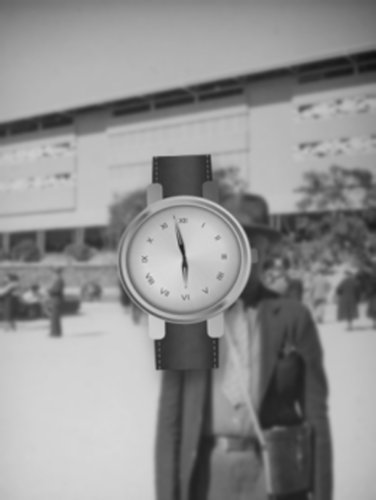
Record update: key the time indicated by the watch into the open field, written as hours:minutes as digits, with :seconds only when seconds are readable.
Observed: 5:58
